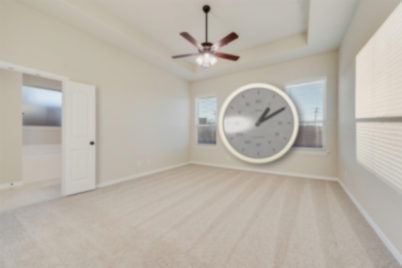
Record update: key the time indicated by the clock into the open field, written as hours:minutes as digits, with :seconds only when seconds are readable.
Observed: 1:10
